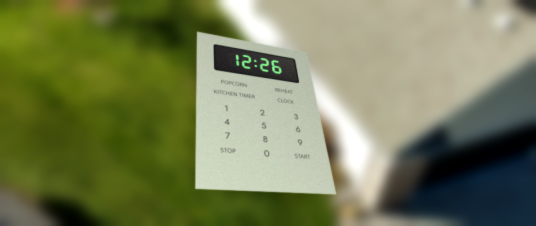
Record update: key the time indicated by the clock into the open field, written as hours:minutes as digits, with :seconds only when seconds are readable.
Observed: 12:26
